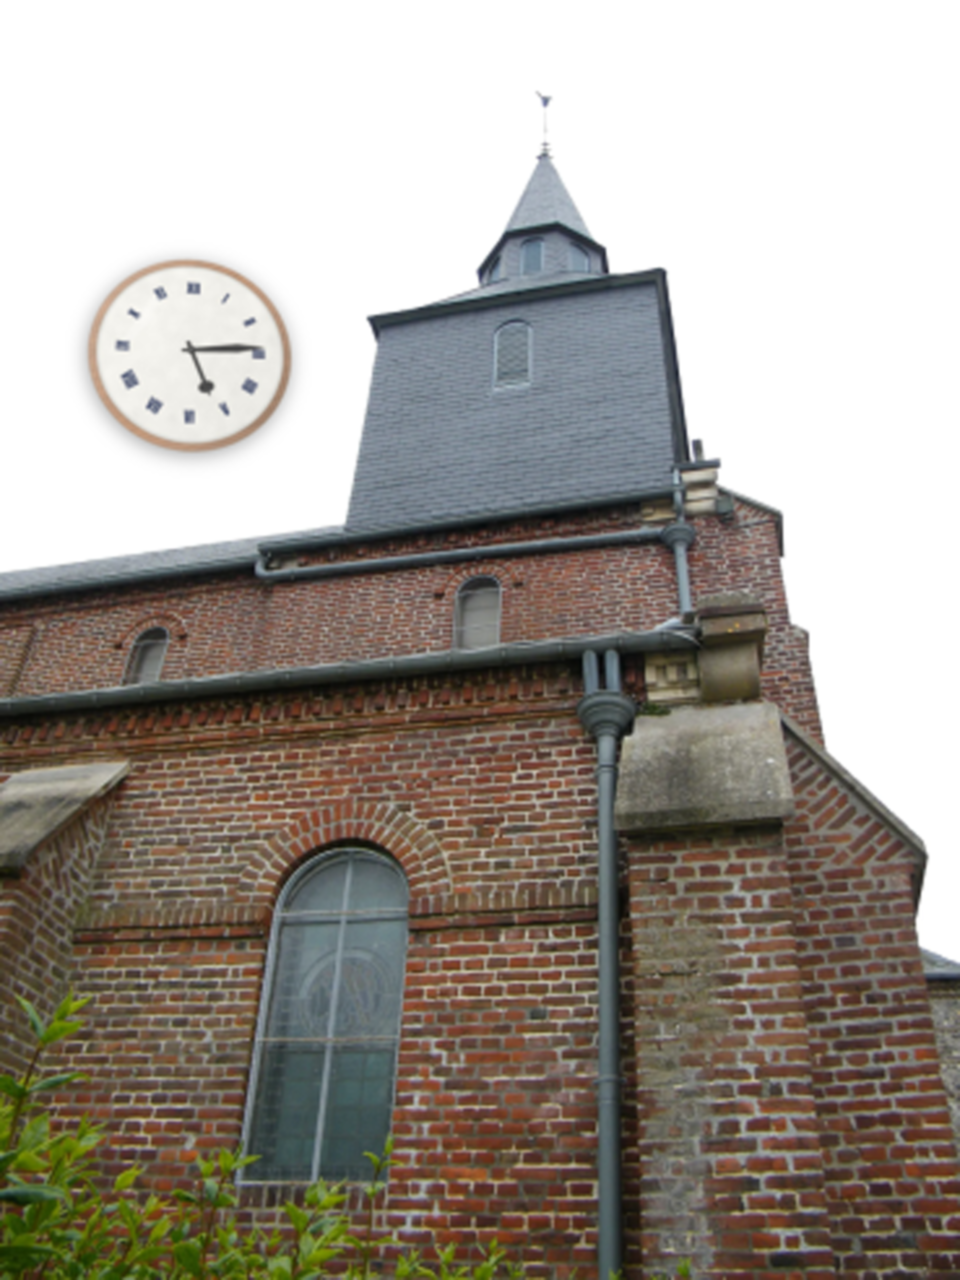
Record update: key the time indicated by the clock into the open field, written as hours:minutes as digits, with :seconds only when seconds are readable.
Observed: 5:14
